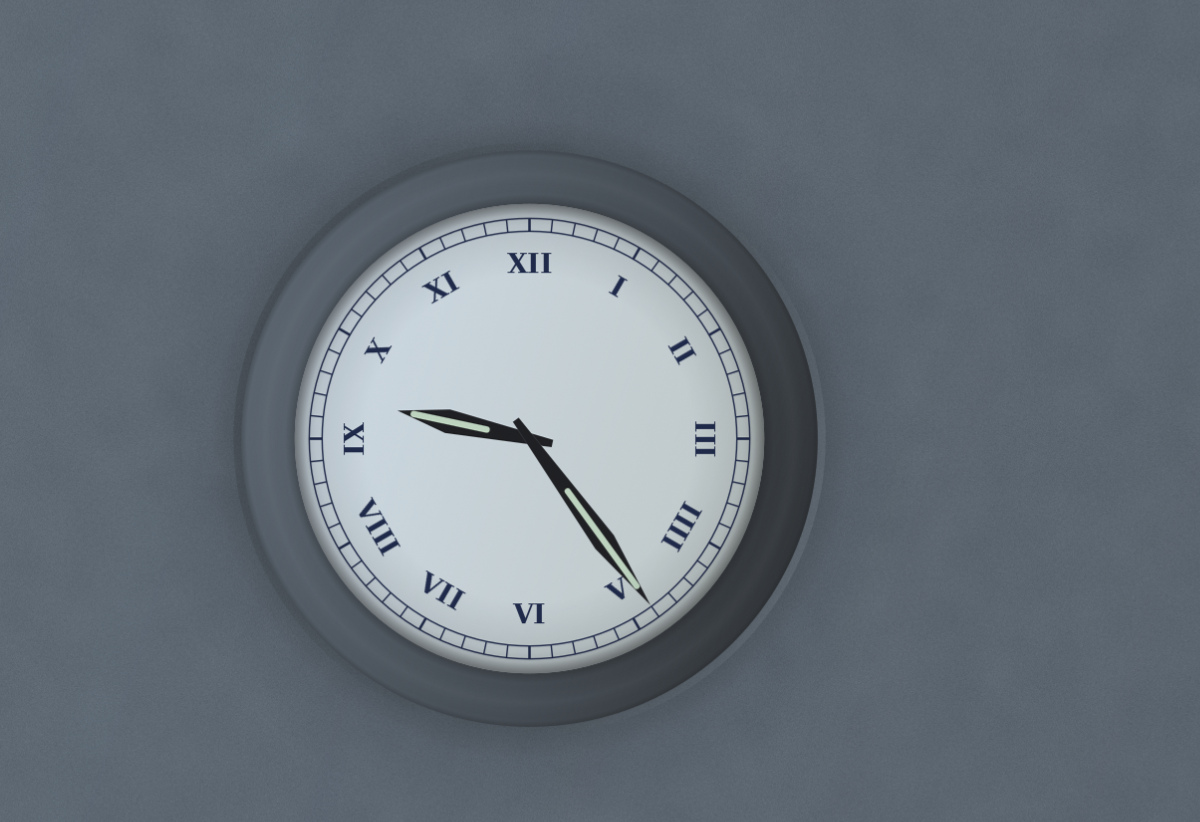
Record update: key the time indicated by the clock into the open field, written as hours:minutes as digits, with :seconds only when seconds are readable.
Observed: 9:24
